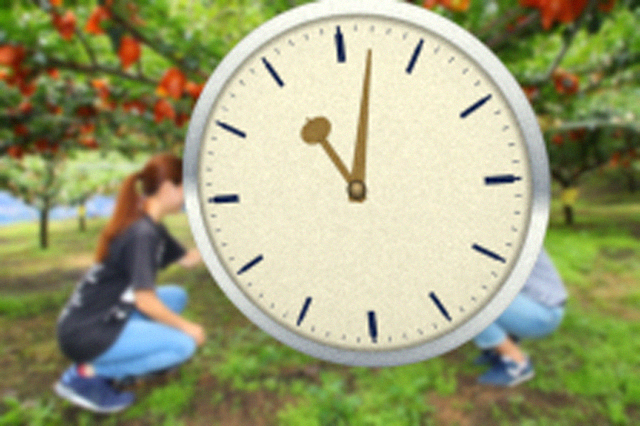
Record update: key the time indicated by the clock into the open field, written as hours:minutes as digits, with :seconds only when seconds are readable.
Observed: 11:02
